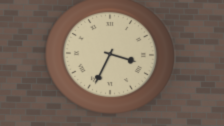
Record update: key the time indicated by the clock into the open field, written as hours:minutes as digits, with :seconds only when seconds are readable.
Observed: 3:34
